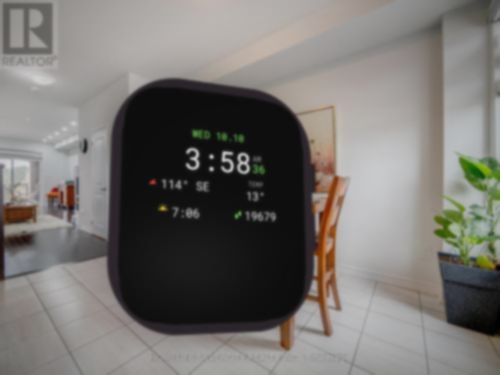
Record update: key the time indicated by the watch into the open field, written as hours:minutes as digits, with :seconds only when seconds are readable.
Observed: 3:58:36
